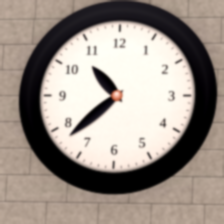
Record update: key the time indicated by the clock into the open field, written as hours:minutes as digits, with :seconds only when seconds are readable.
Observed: 10:38
